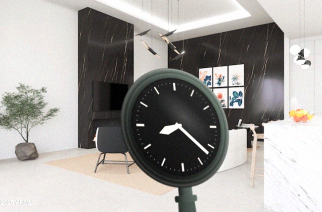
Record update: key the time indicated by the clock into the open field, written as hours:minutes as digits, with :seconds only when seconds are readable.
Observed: 8:22
